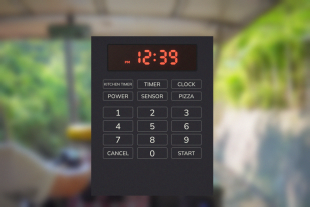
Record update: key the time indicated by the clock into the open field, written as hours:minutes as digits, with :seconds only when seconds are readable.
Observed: 12:39
